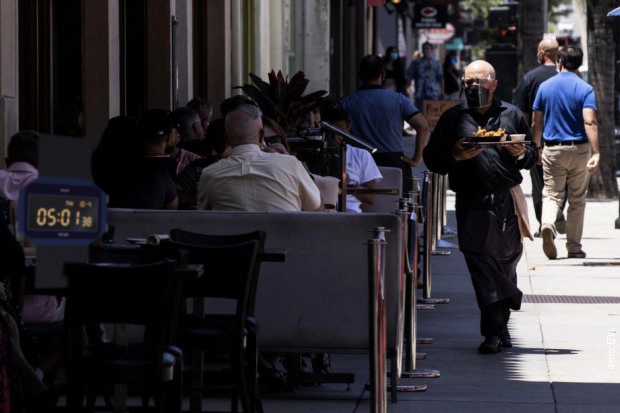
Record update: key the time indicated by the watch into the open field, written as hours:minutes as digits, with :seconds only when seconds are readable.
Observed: 5:01
